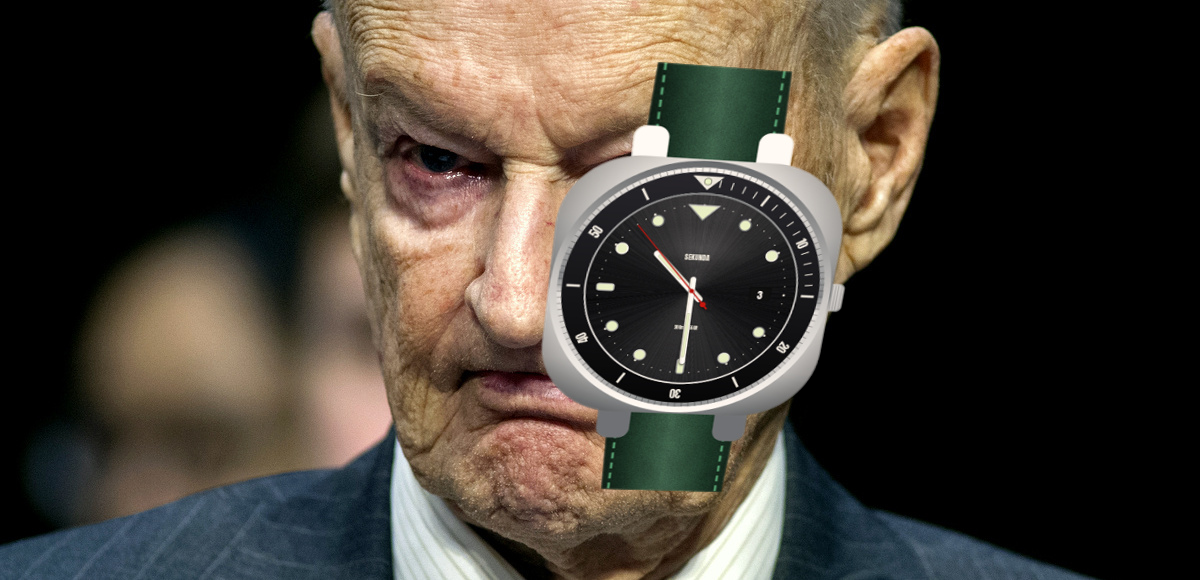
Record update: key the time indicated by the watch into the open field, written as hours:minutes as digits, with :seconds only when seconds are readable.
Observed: 10:29:53
